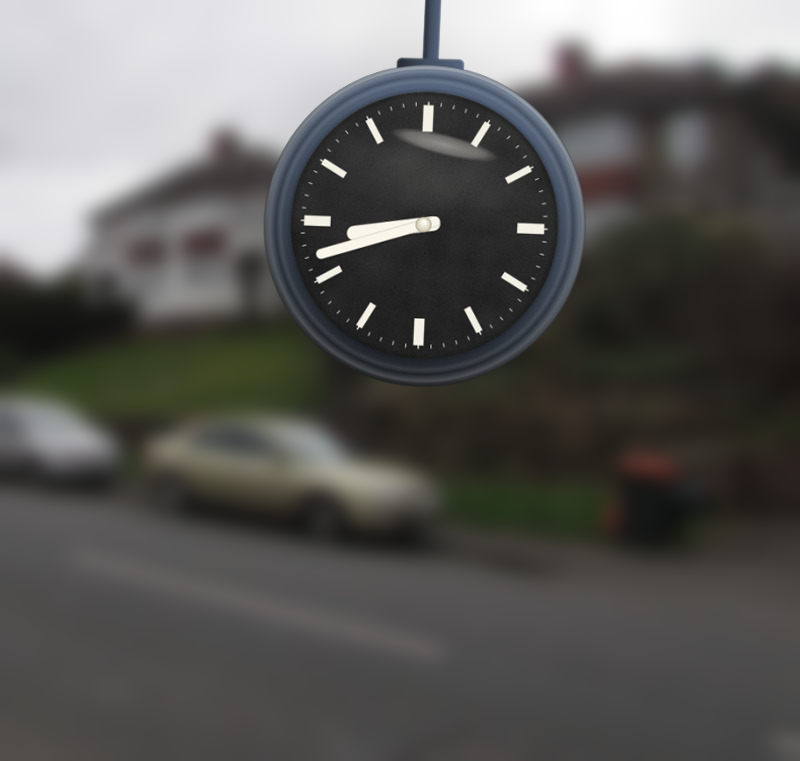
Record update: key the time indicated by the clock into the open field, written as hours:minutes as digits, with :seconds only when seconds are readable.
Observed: 8:42
